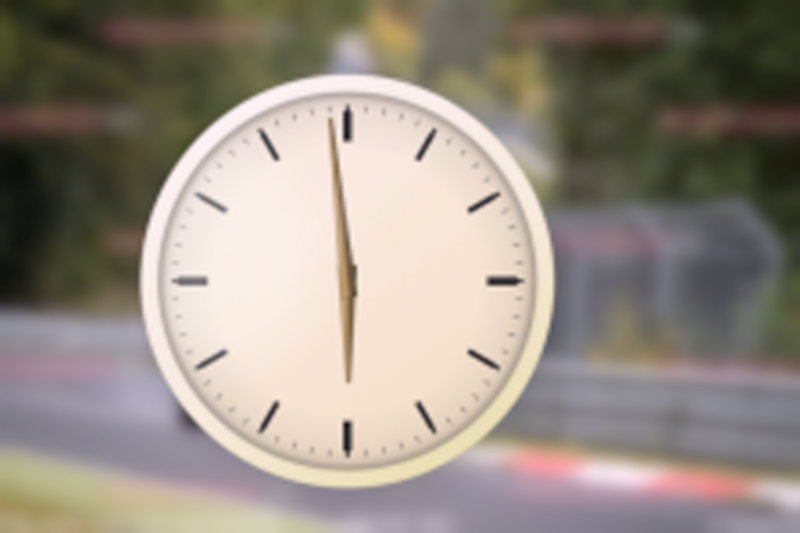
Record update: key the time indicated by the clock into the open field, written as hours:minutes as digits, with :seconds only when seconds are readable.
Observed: 5:59
